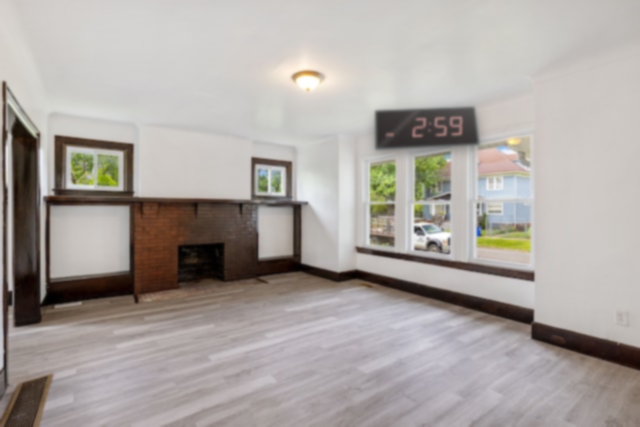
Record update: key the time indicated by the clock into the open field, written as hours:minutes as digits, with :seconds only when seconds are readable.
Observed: 2:59
